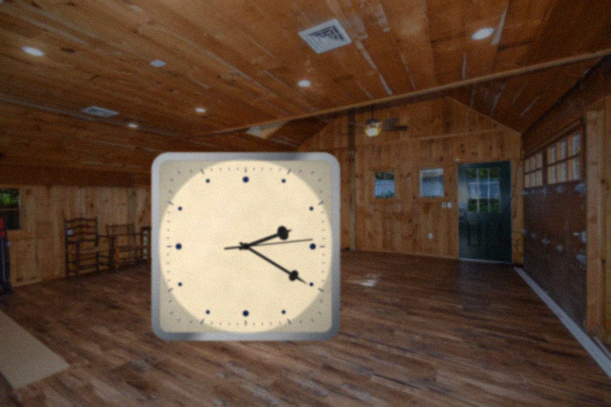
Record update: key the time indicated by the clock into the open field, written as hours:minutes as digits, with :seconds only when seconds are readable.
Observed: 2:20:14
